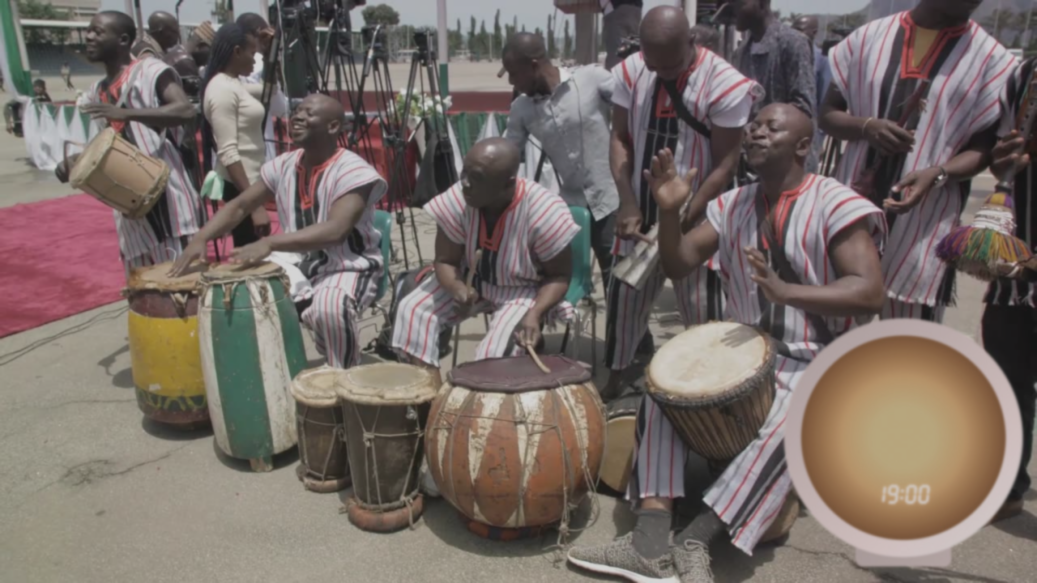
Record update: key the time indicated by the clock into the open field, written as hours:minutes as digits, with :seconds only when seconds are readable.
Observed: 19:00
